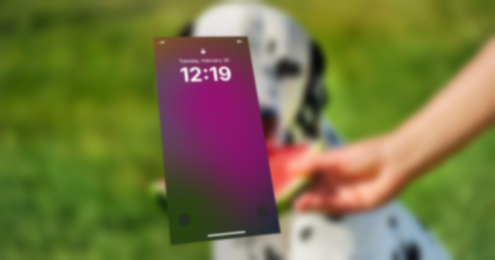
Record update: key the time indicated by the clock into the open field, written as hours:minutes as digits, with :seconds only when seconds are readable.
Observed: 12:19
